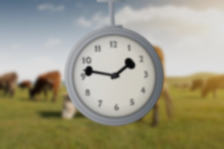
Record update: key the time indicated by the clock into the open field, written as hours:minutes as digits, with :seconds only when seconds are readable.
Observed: 1:47
